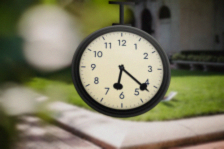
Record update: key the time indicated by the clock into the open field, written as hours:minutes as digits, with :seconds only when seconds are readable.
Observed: 6:22
